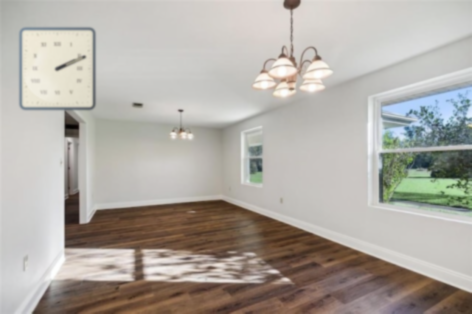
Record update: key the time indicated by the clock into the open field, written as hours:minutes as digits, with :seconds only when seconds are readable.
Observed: 2:11
